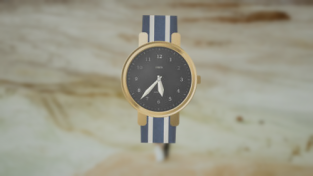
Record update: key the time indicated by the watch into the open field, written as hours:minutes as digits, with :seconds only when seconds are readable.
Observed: 5:37
